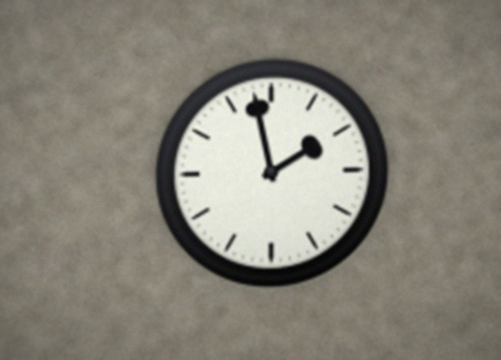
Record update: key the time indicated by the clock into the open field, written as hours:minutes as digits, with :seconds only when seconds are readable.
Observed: 1:58
